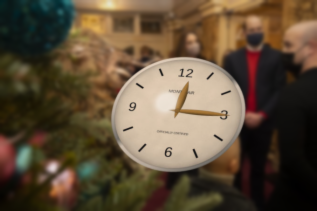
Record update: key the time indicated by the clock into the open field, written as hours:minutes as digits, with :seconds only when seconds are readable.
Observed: 12:15
